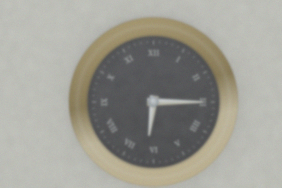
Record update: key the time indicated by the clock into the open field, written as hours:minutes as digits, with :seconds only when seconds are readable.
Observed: 6:15
